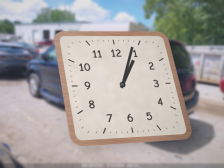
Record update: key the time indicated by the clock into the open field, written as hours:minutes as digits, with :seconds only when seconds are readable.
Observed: 1:04
